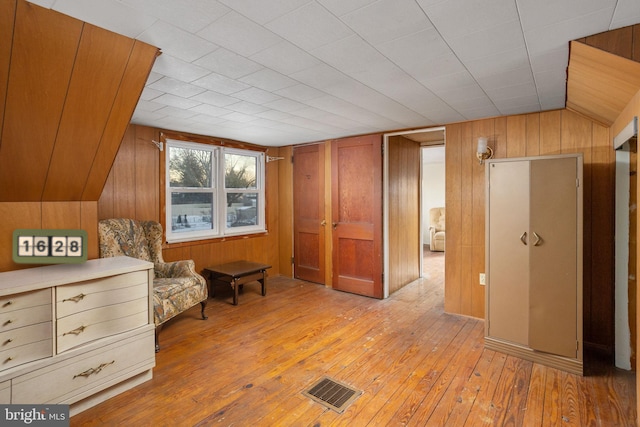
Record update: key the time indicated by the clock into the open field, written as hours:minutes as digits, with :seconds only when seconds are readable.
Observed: 16:28
